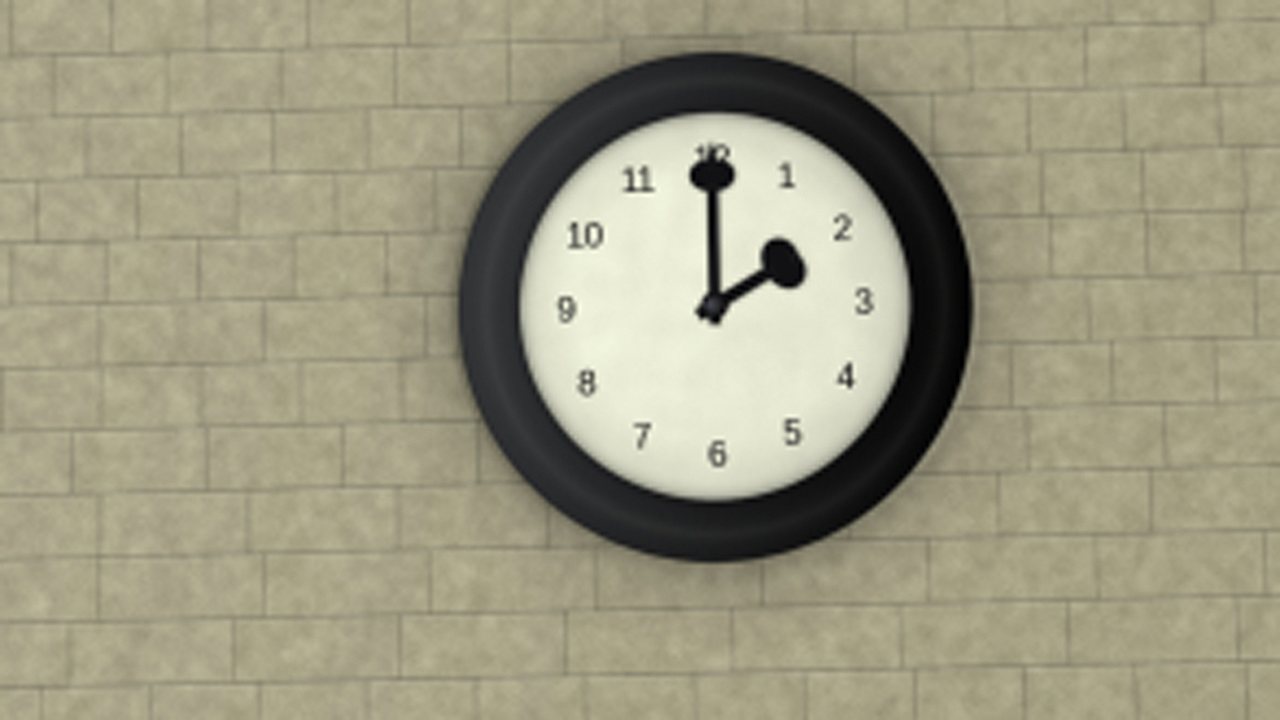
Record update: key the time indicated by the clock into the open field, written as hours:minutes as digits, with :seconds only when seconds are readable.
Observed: 2:00
